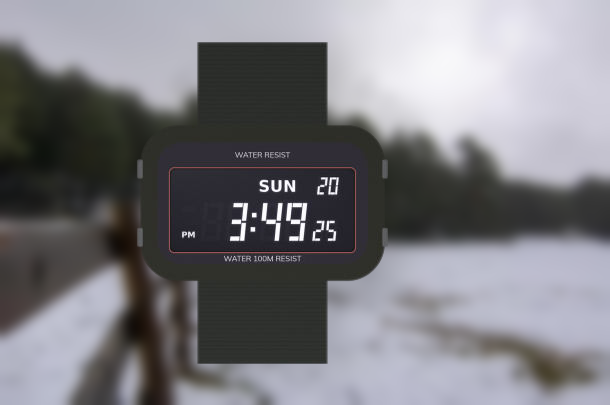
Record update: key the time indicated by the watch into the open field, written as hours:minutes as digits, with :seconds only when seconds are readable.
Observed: 3:49:25
